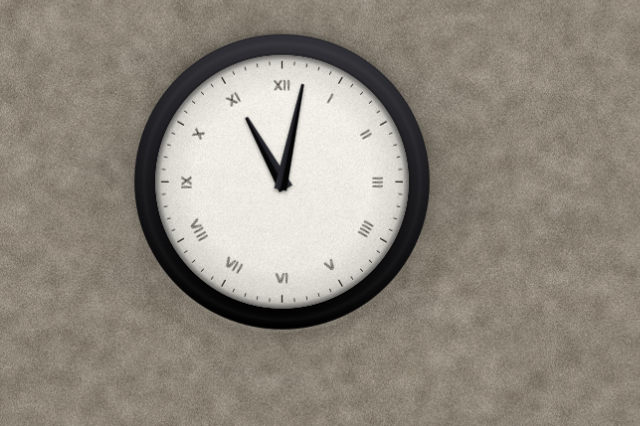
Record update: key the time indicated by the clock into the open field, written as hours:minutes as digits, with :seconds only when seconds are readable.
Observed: 11:02
